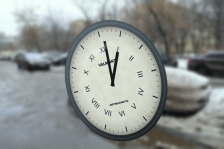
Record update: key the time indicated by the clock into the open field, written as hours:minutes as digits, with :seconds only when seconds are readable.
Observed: 1:01
